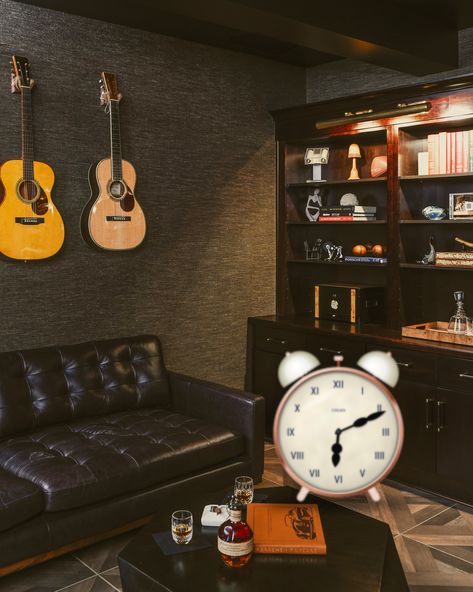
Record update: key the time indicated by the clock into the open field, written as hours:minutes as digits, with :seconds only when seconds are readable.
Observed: 6:11
